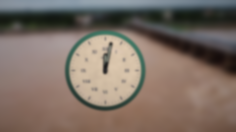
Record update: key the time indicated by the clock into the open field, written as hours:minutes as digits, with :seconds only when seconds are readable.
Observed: 12:02
